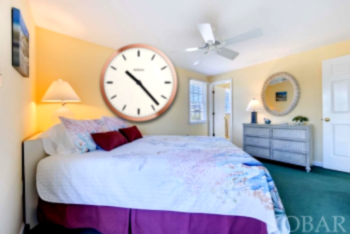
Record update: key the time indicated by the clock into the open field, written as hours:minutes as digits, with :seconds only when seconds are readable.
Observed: 10:23
